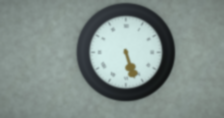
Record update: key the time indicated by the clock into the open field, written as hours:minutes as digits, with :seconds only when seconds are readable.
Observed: 5:27
